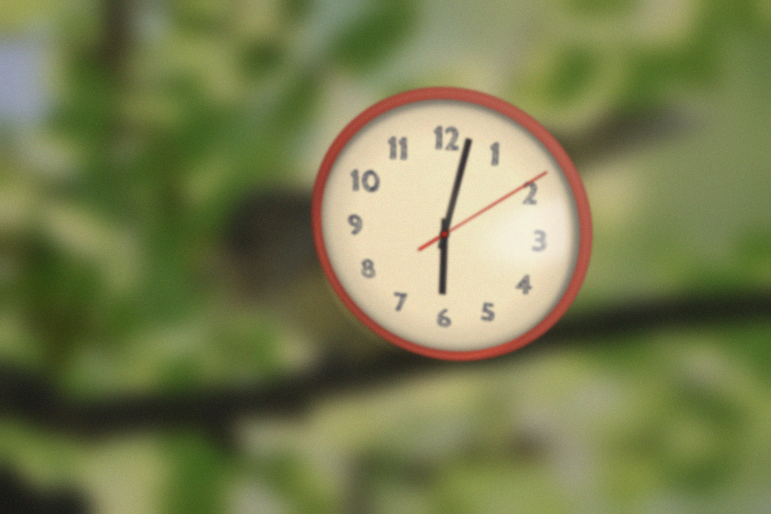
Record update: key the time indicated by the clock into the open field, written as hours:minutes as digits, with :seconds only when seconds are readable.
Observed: 6:02:09
